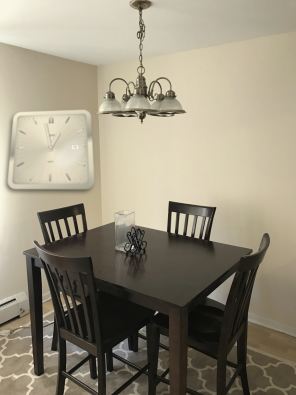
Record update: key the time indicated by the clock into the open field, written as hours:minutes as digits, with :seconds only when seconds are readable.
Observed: 12:58
